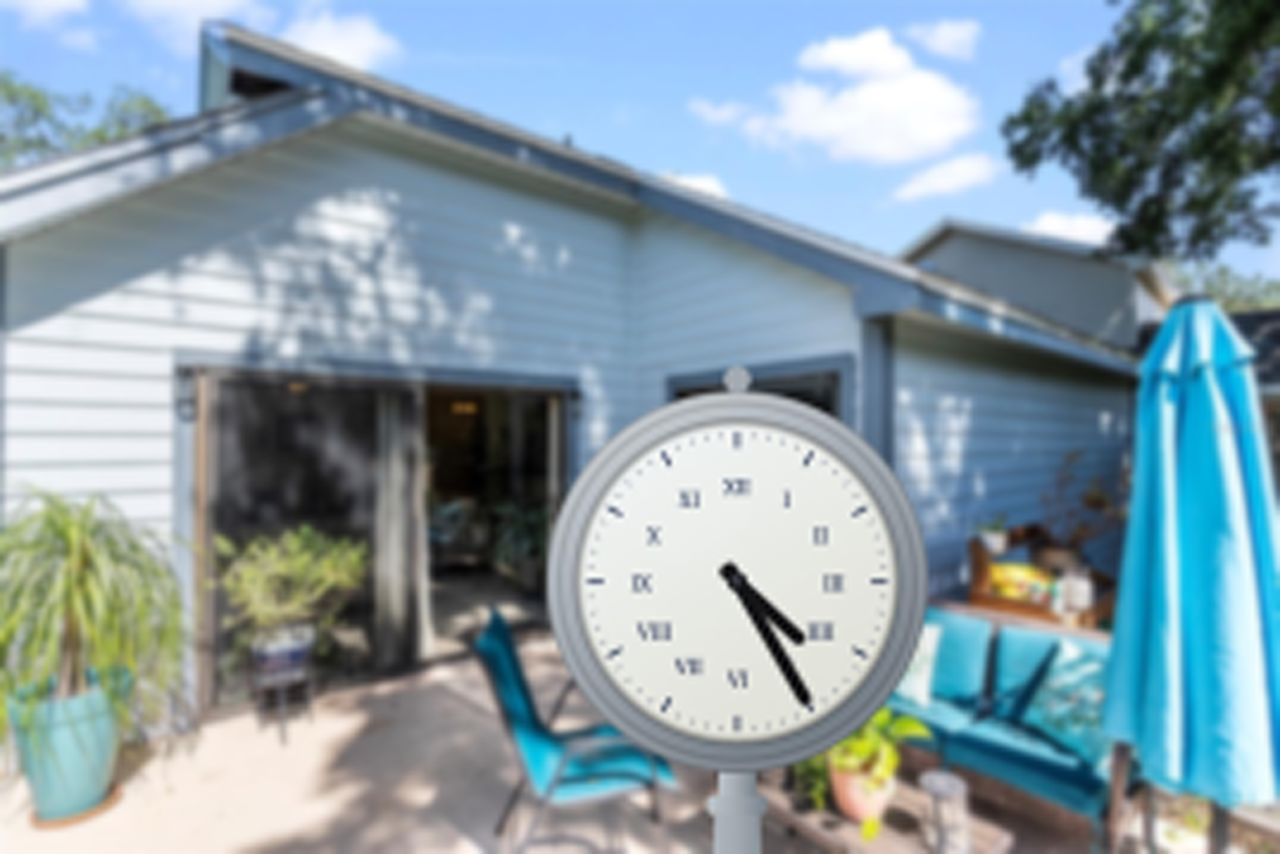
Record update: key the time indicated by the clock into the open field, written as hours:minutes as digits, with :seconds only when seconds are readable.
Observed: 4:25
